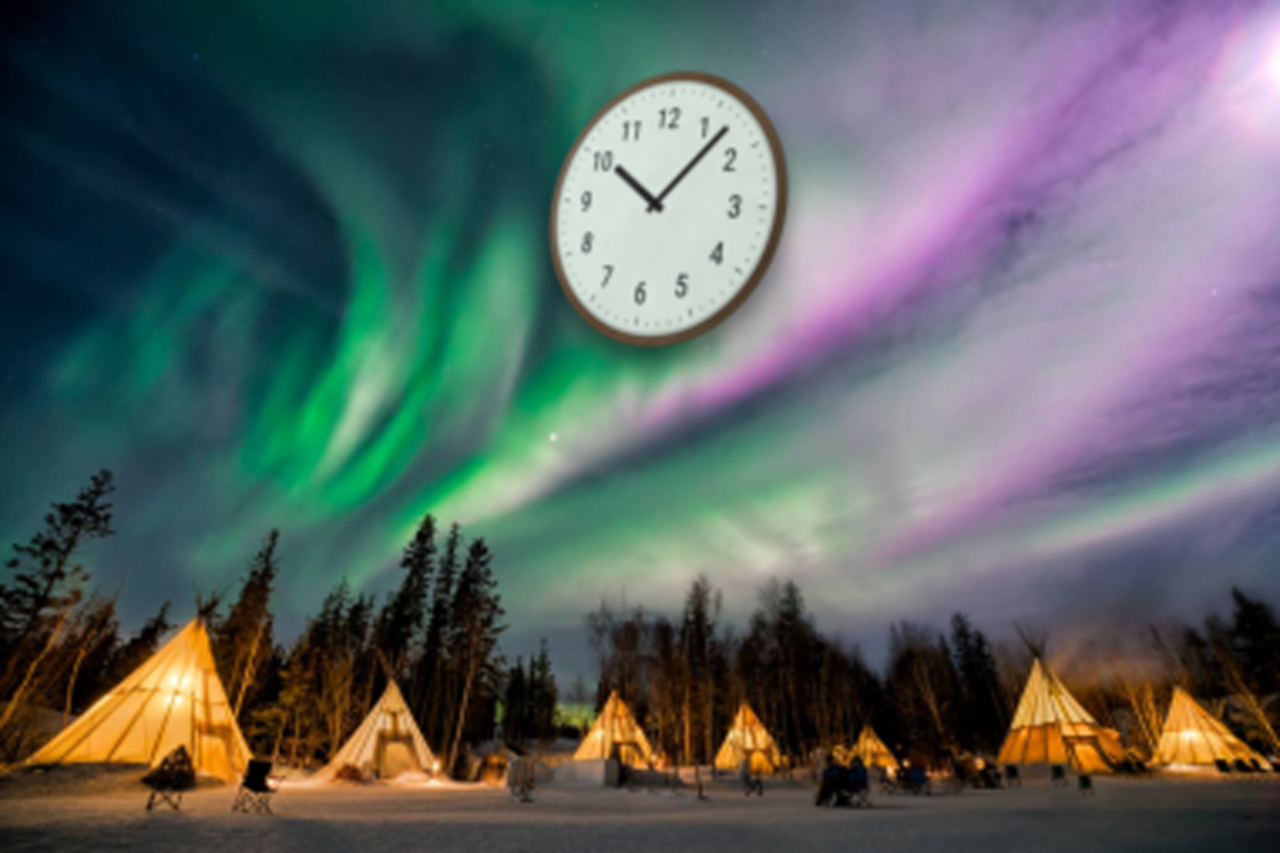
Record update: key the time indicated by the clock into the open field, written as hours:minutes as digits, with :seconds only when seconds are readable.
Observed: 10:07
